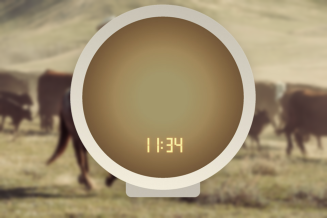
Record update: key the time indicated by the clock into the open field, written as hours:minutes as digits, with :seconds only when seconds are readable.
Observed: 11:34
